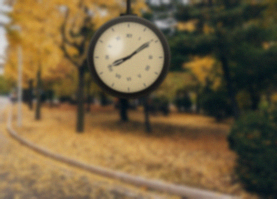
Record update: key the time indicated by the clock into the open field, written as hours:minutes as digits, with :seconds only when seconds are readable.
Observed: 8:09
